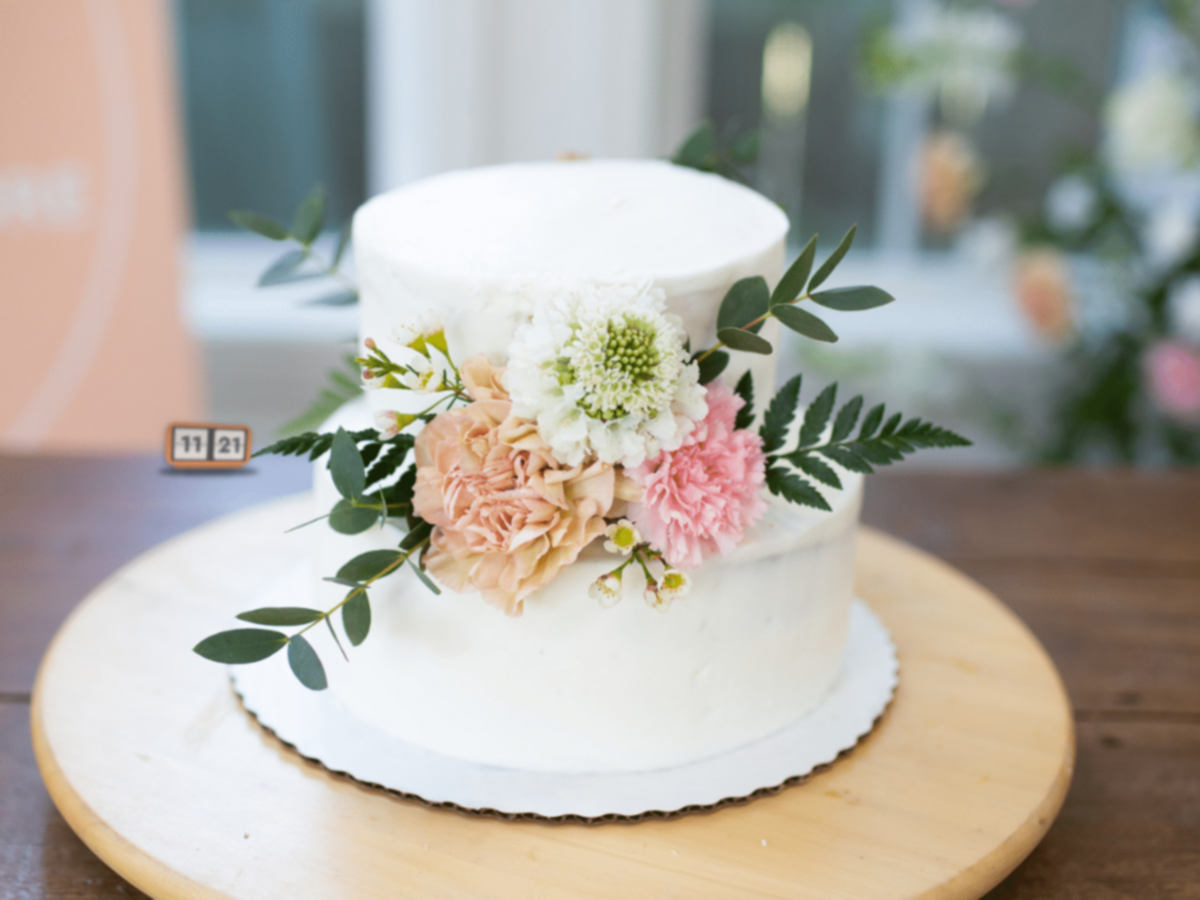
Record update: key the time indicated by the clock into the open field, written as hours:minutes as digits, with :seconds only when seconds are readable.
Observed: 11:21
